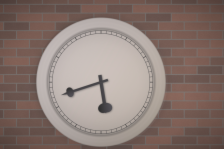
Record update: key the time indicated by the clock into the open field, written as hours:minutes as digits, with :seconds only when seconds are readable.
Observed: 5:42
